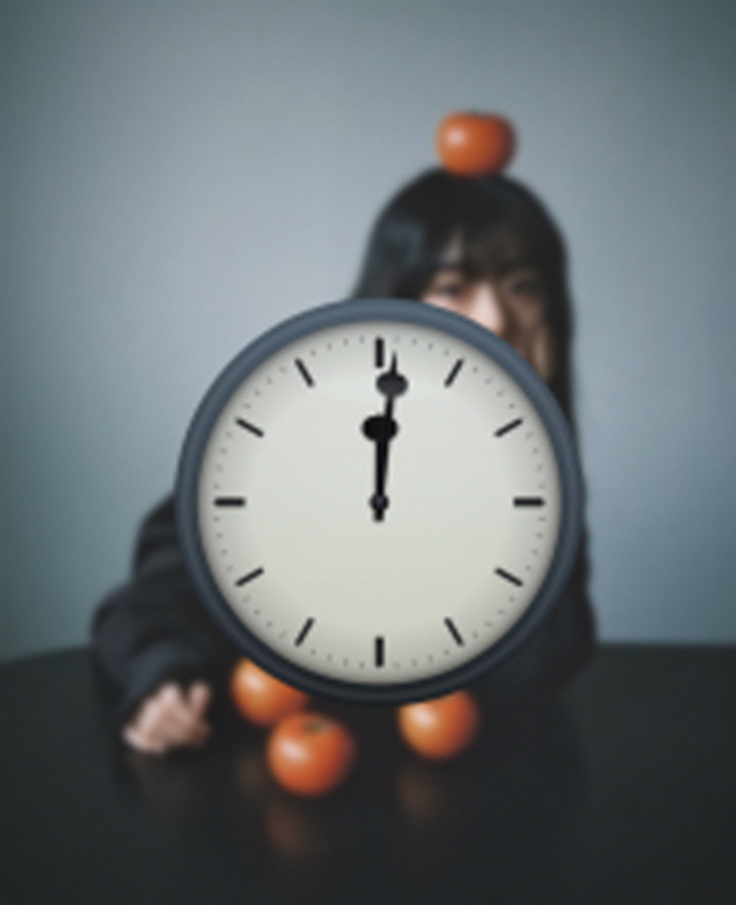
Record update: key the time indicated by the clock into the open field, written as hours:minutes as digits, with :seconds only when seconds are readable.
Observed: 12:01
